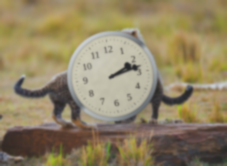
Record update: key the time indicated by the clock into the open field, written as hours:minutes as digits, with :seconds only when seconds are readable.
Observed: 2:13
